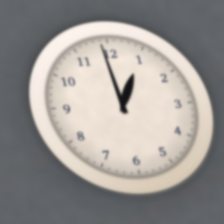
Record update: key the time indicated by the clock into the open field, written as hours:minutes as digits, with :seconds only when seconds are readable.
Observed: 12:59
